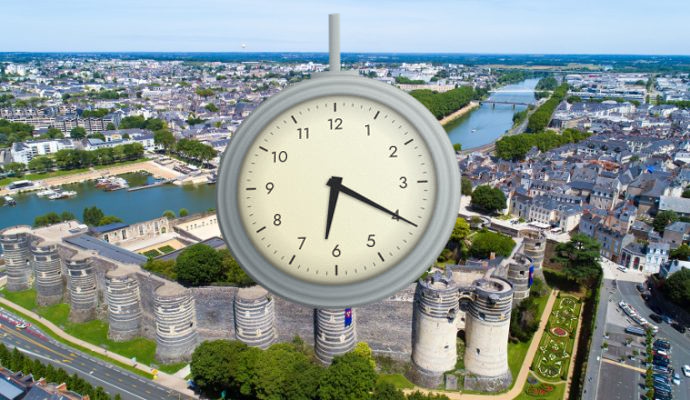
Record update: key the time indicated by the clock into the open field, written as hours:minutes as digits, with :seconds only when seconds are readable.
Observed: 6:20
